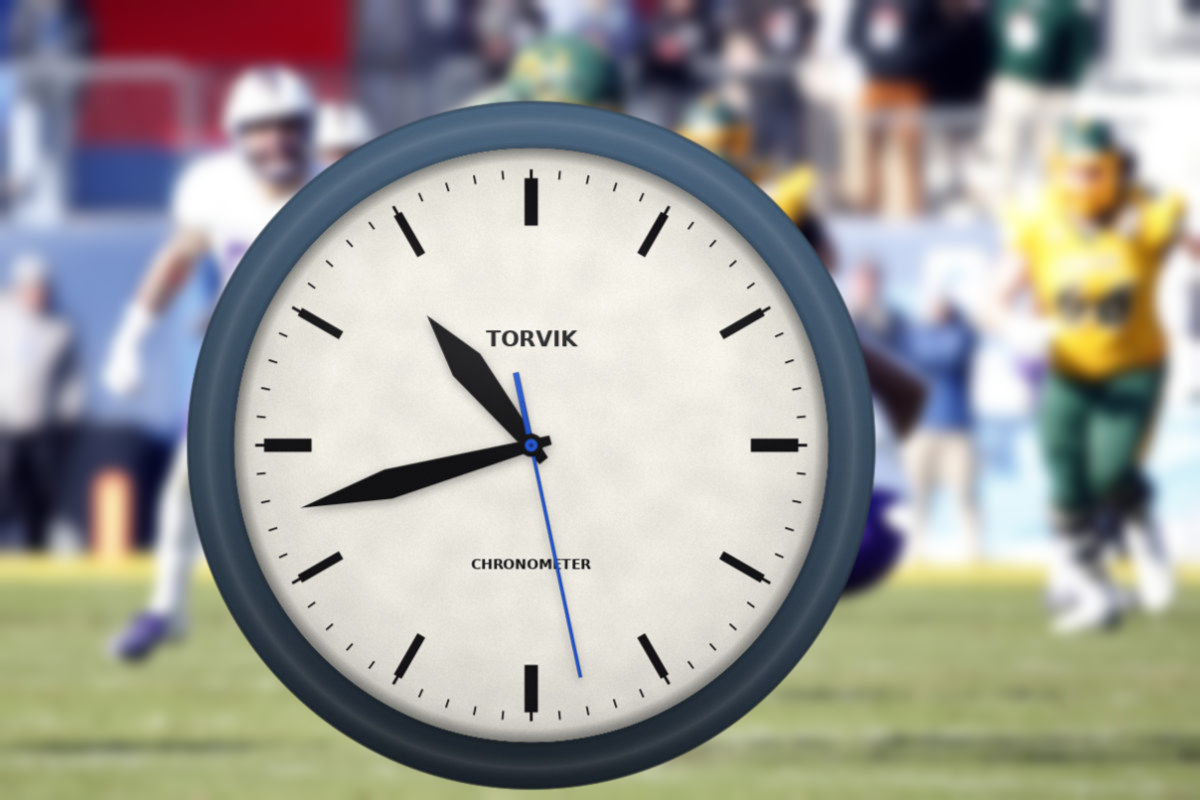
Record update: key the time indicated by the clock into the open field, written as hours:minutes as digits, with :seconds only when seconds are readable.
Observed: 10:42:28
